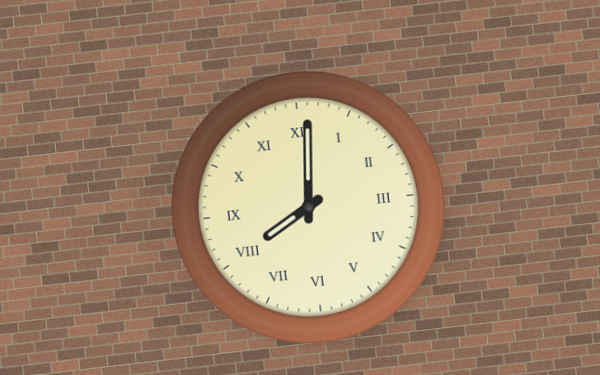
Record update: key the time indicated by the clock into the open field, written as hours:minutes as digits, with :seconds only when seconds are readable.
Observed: 8:01
